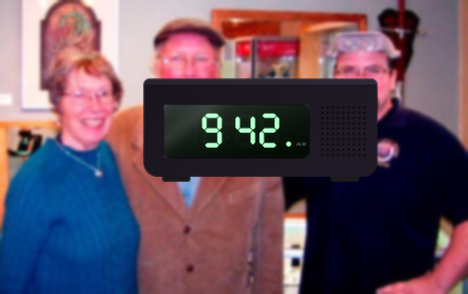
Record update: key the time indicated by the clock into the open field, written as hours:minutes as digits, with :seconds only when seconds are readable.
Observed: 9:42
